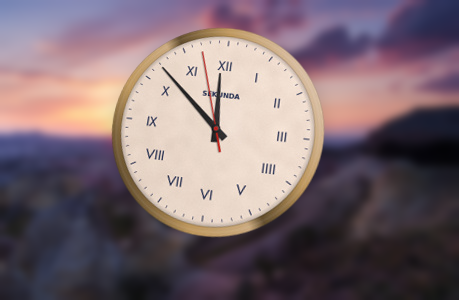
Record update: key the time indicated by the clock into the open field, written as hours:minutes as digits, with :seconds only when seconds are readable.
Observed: 11:51:57
